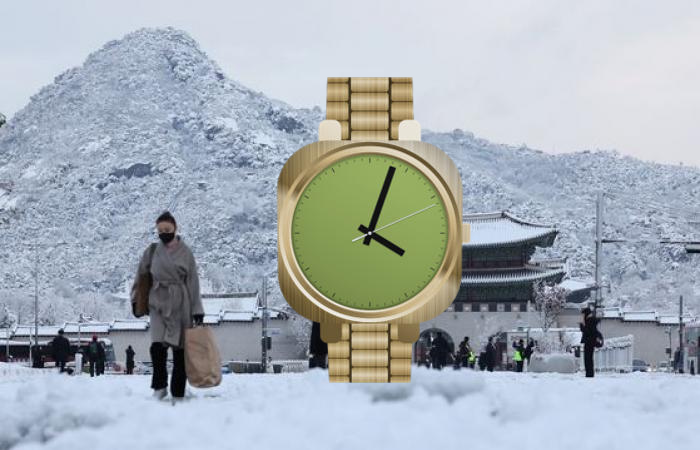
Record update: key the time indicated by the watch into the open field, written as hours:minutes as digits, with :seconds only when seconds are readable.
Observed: 4:03:11
